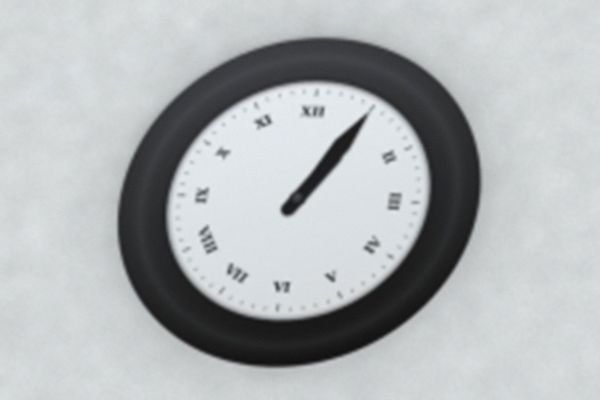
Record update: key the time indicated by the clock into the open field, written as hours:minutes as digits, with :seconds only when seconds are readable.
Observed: 1:05
